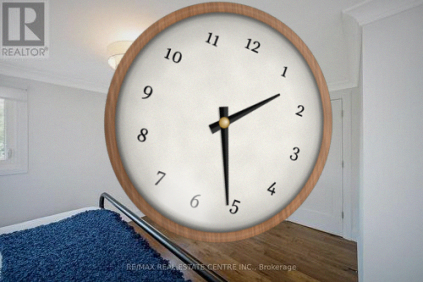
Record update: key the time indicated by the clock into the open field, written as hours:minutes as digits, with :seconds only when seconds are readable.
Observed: 1:26
